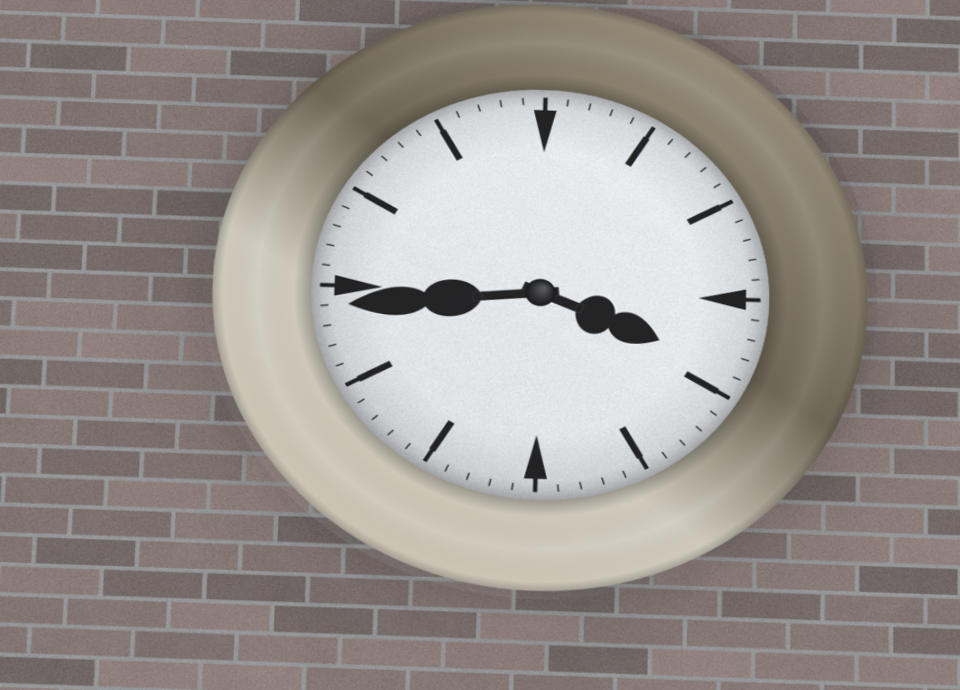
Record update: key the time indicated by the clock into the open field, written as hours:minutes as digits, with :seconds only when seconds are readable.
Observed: 3:44
